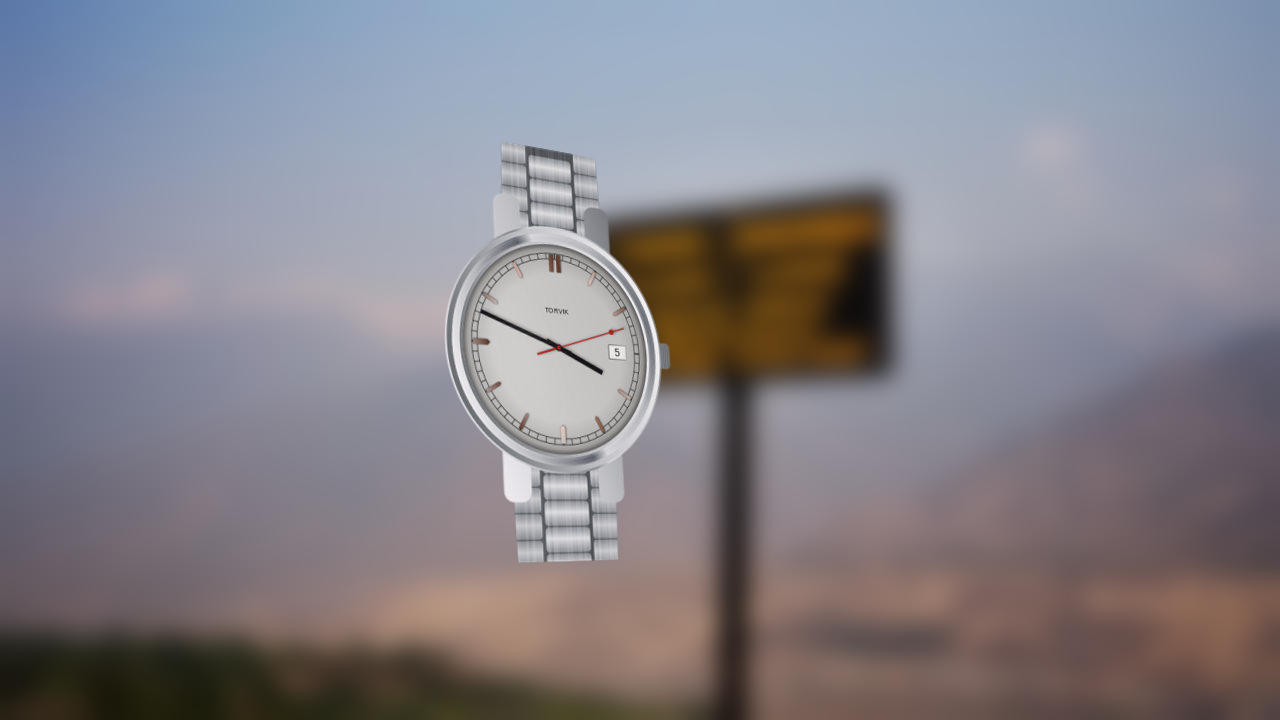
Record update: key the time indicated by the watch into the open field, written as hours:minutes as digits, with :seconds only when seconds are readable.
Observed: 3:48:12
